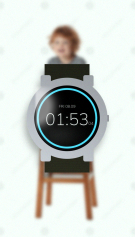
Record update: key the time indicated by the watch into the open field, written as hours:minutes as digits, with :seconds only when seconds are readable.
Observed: 1:53
